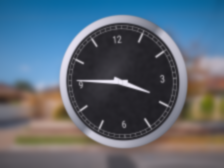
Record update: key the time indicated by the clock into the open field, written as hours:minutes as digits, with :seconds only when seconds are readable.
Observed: 3:46
